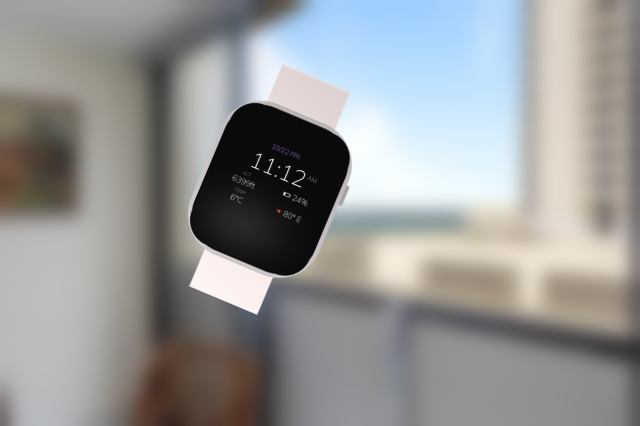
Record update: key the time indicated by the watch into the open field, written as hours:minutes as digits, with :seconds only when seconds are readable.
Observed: 11:12
